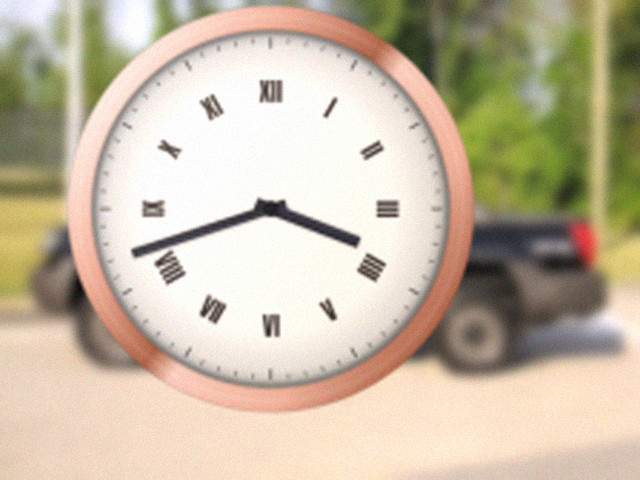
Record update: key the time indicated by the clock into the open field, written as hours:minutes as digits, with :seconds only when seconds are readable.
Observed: 3:42
